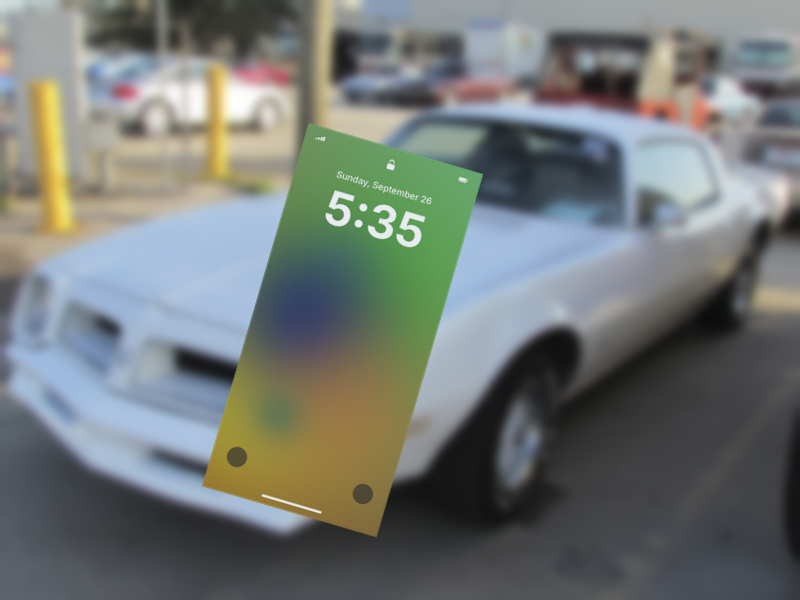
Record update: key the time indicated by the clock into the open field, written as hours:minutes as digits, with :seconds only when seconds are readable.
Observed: 5:35
